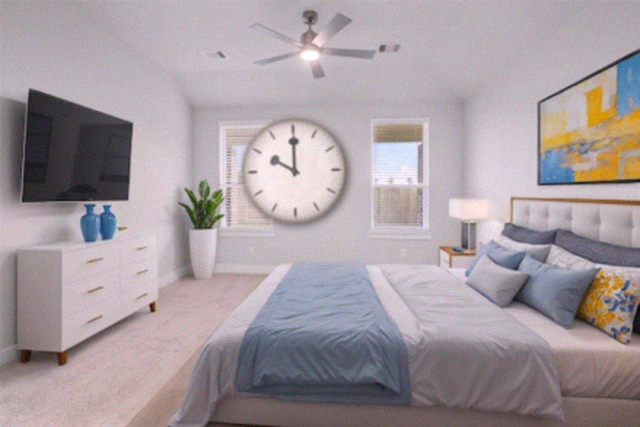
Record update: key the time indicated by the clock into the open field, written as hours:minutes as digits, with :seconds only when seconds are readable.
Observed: 10:00
